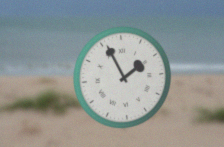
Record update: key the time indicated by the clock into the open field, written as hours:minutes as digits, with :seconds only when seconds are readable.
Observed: 1:56
